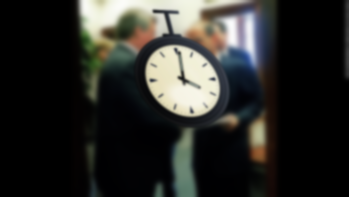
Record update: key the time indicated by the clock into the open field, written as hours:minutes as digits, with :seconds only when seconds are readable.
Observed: 4:01
